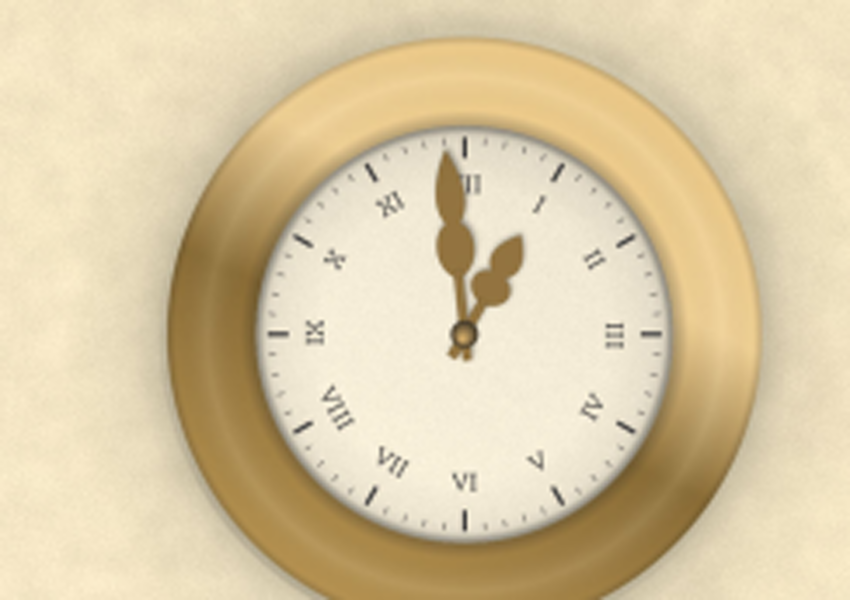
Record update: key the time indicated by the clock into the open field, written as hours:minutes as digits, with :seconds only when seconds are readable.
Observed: 12:59
